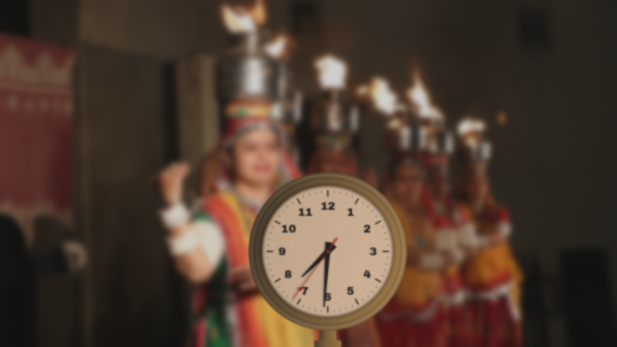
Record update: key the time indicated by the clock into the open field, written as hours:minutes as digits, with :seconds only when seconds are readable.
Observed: 7:30:36
